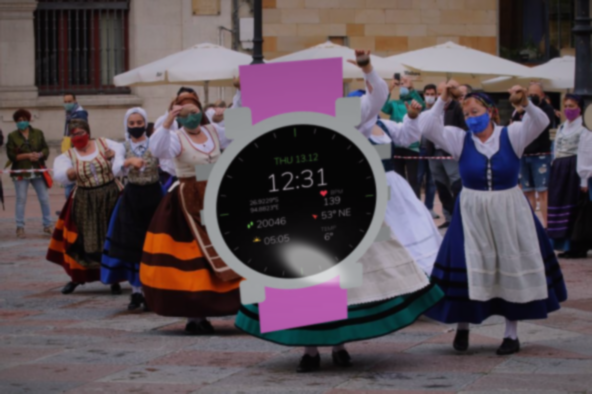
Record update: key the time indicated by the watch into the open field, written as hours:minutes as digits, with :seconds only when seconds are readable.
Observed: 12:31
